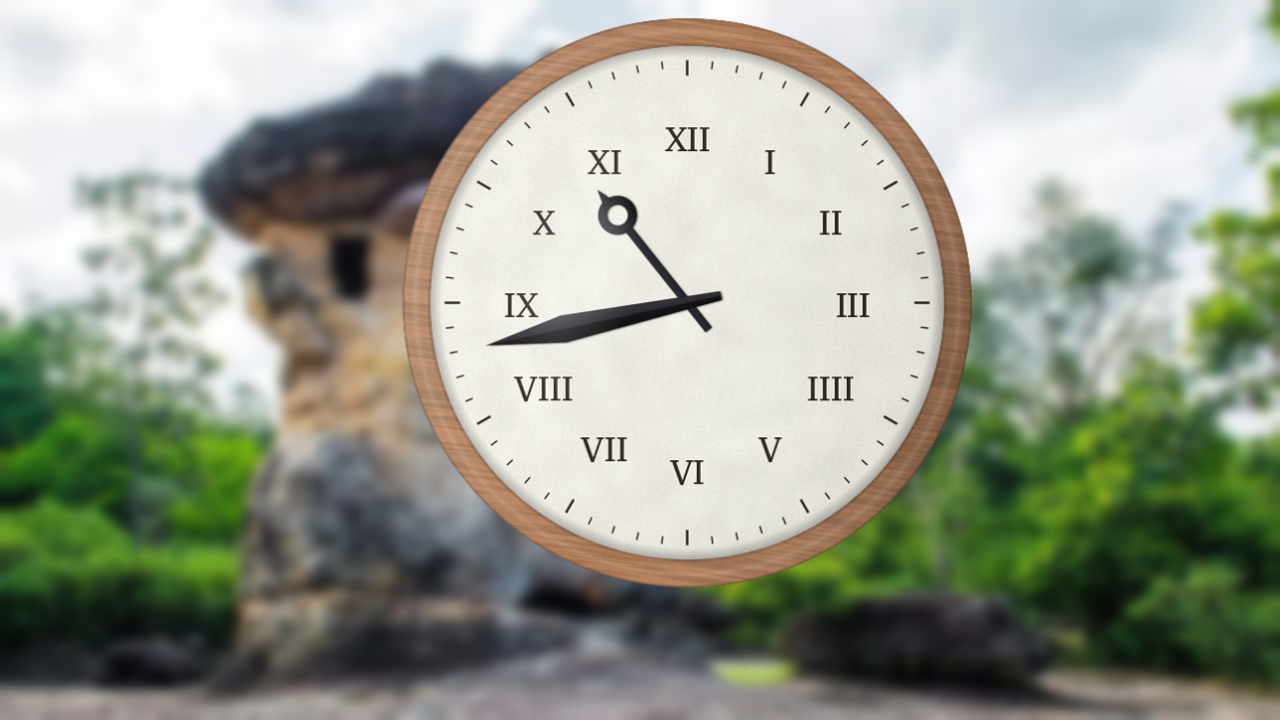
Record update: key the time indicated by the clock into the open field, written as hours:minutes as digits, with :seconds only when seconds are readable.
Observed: 10:43
